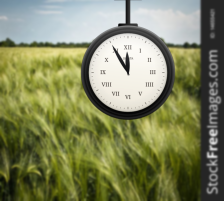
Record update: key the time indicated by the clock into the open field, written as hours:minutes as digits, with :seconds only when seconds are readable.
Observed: 11:55
